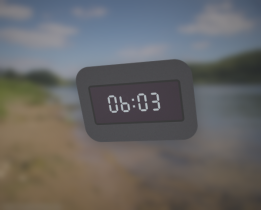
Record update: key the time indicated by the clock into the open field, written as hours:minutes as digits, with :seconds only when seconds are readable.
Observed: 6:03
